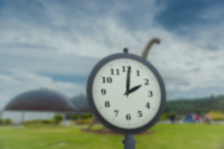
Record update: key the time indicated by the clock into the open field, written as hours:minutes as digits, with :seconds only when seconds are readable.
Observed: 2:01
